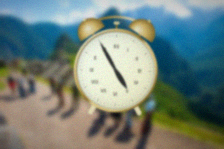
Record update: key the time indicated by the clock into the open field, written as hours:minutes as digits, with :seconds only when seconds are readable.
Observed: 4:55
